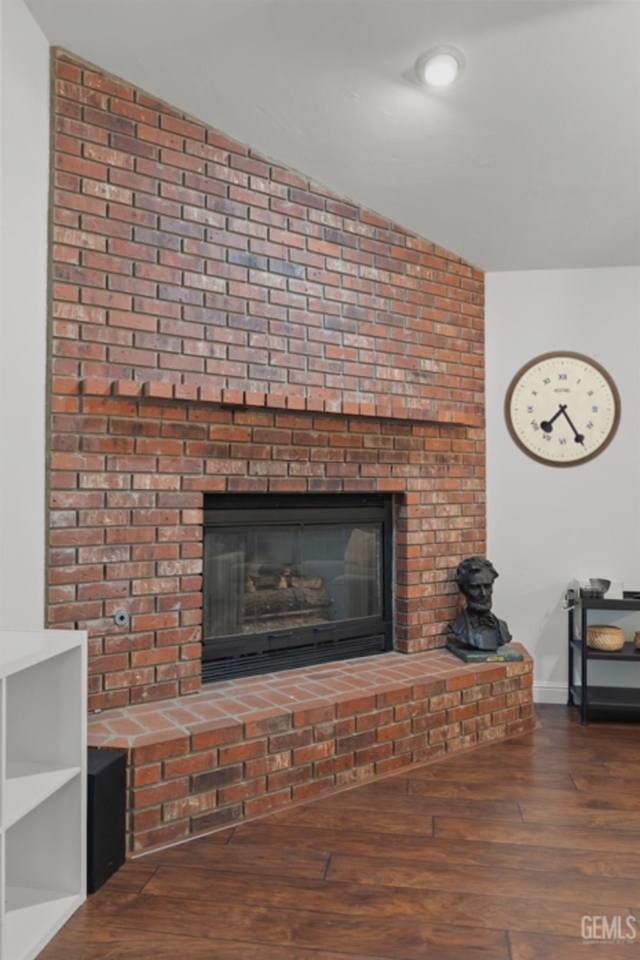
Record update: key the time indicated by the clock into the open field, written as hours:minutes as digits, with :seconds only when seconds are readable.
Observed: 7:25
